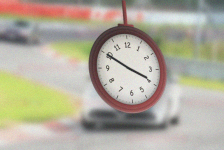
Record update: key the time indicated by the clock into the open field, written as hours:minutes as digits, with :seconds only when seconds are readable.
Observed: 3:50
